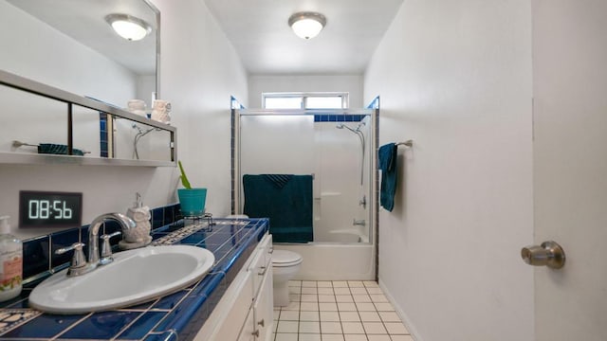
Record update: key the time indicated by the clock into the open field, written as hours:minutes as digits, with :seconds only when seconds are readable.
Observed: 8:56
